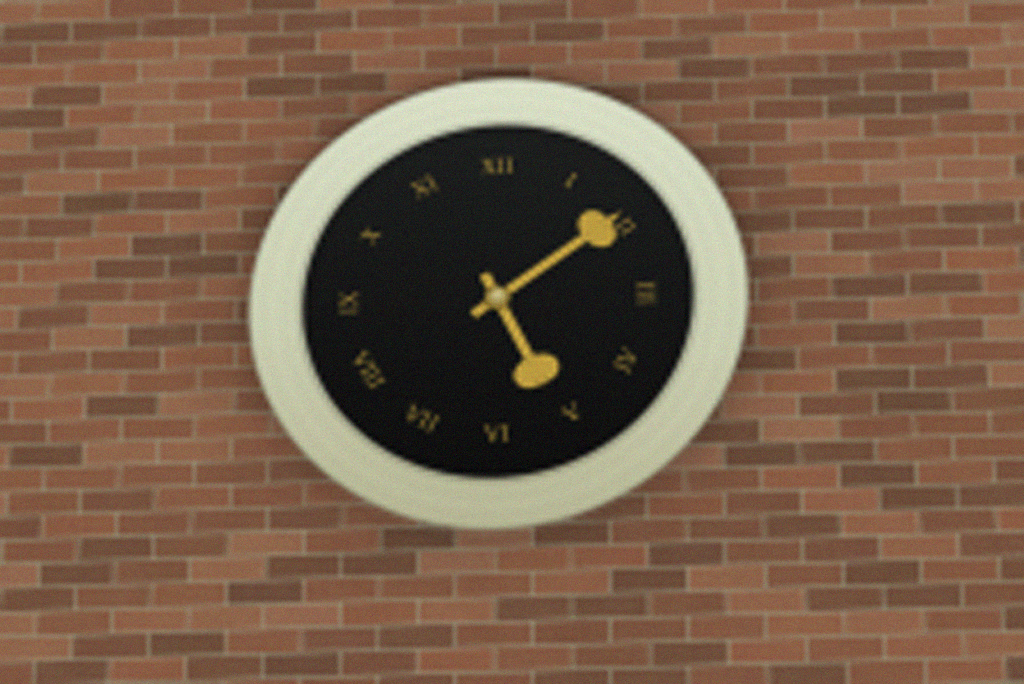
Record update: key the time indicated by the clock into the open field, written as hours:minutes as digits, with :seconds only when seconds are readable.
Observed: 5:09
